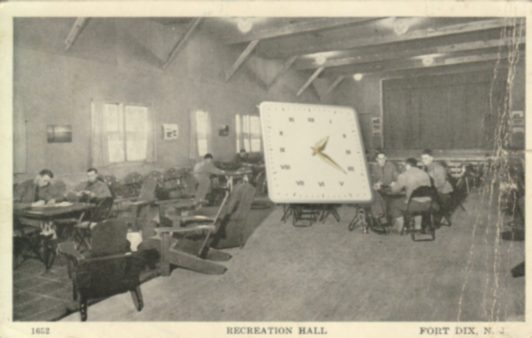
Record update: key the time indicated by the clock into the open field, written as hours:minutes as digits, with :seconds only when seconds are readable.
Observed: 1:22
